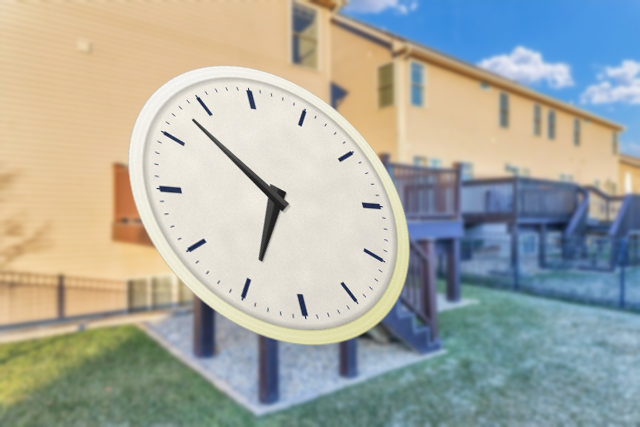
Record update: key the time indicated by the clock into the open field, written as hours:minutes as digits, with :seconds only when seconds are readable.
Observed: 6:53
